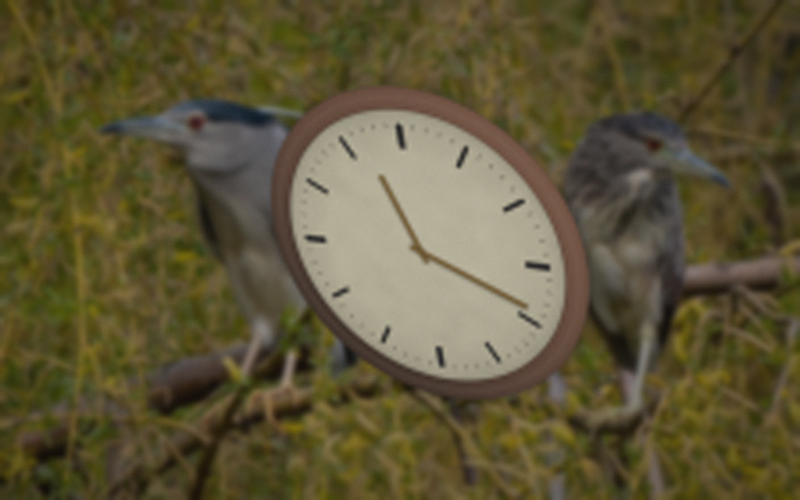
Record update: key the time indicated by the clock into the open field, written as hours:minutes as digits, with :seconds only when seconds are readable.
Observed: 11:19
